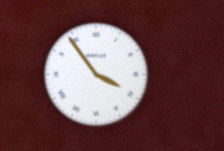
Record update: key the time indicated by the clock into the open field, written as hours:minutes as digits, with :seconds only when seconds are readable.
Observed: 3:54
